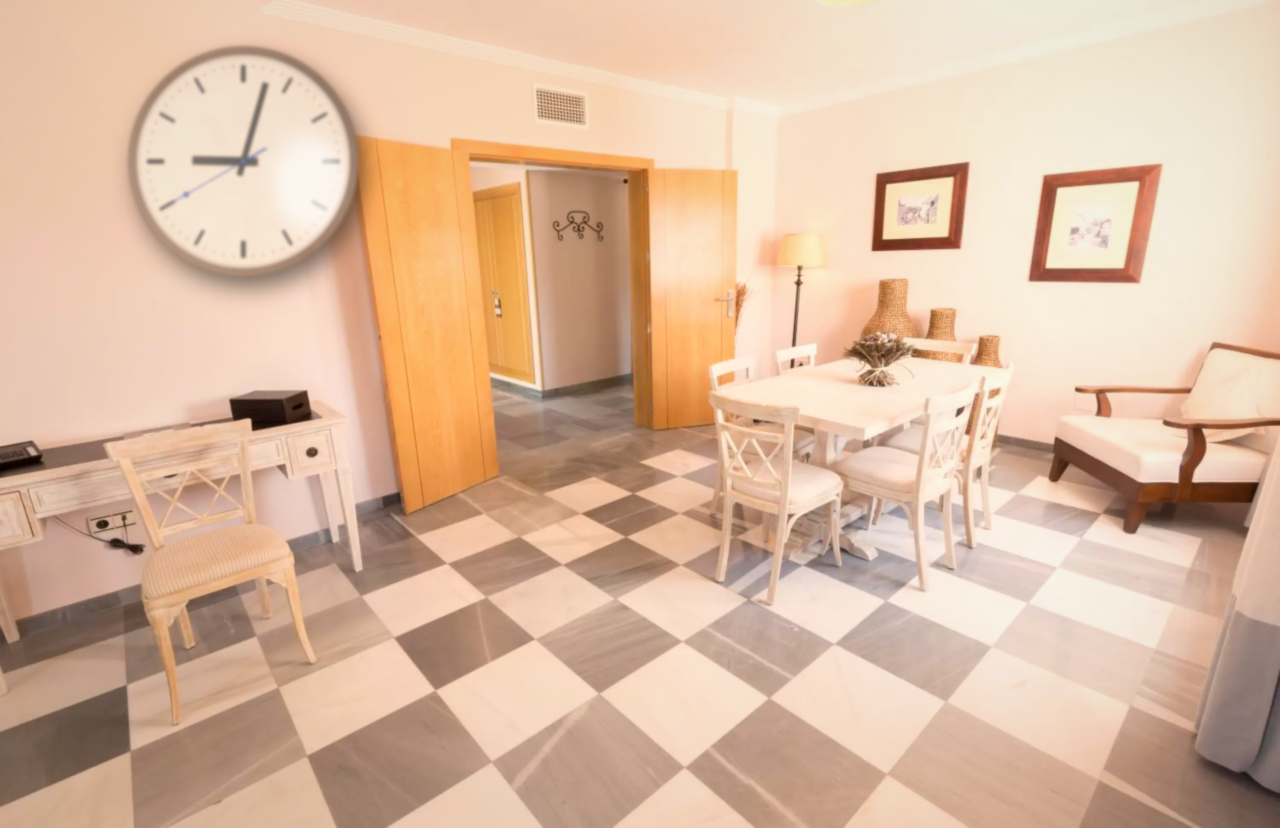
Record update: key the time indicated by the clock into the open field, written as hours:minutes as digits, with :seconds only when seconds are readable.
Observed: 9:02:40
